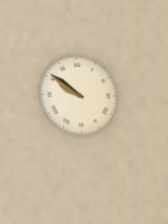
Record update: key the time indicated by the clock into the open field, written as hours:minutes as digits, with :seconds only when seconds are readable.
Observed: 9:51
